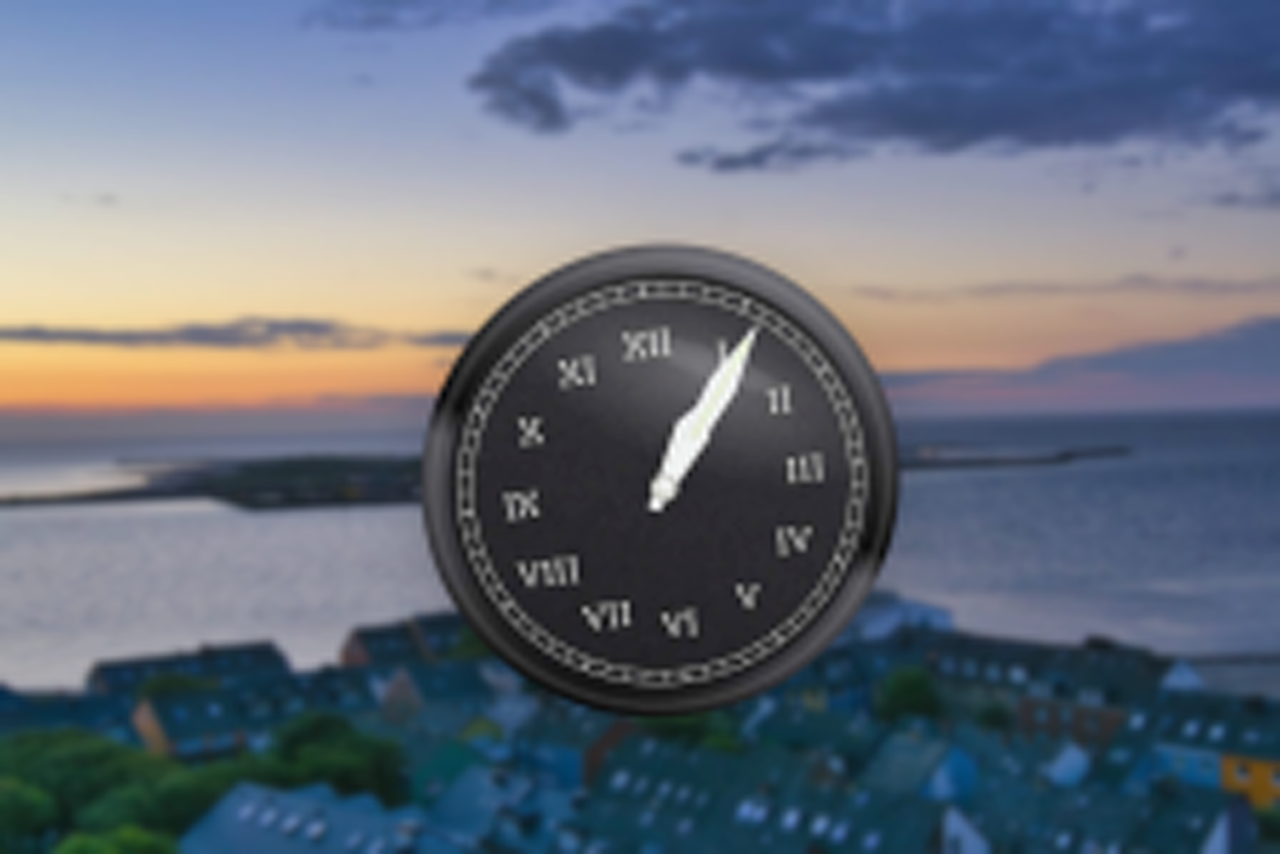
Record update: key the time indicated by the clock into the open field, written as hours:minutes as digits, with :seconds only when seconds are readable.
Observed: 1:06
